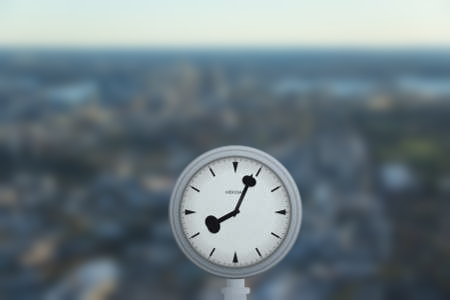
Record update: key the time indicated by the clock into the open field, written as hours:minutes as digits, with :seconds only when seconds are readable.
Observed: 8:04
